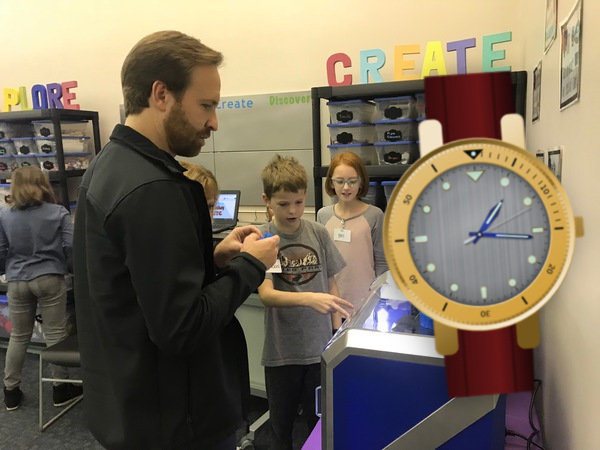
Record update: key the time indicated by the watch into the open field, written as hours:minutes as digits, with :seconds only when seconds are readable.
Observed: 1:16:11
